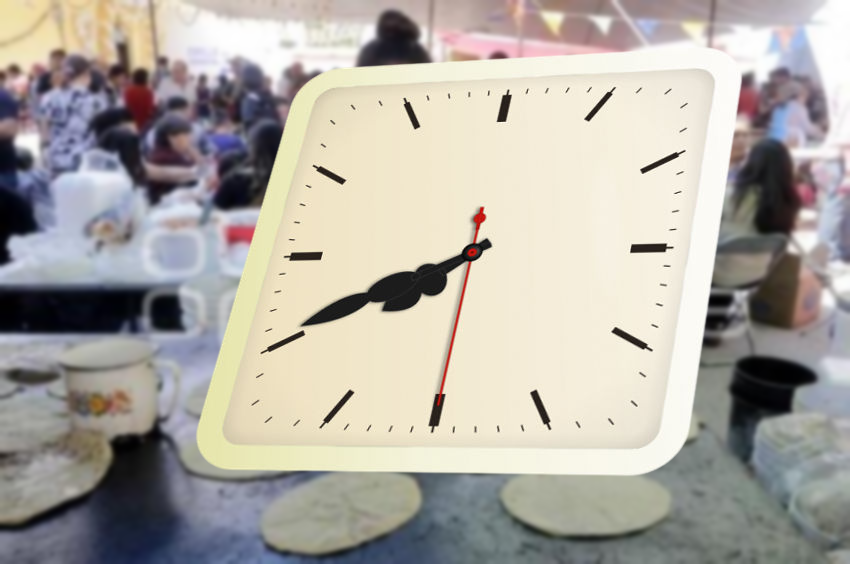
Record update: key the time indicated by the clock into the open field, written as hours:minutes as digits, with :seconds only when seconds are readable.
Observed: 7:40:30
